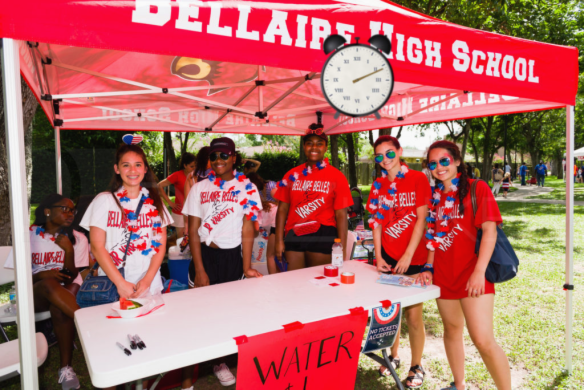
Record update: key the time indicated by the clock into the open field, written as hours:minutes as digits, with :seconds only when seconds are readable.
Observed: 2:11
